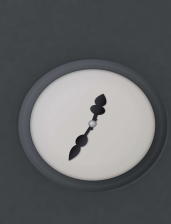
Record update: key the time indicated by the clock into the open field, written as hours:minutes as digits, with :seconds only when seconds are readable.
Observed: 12:35
